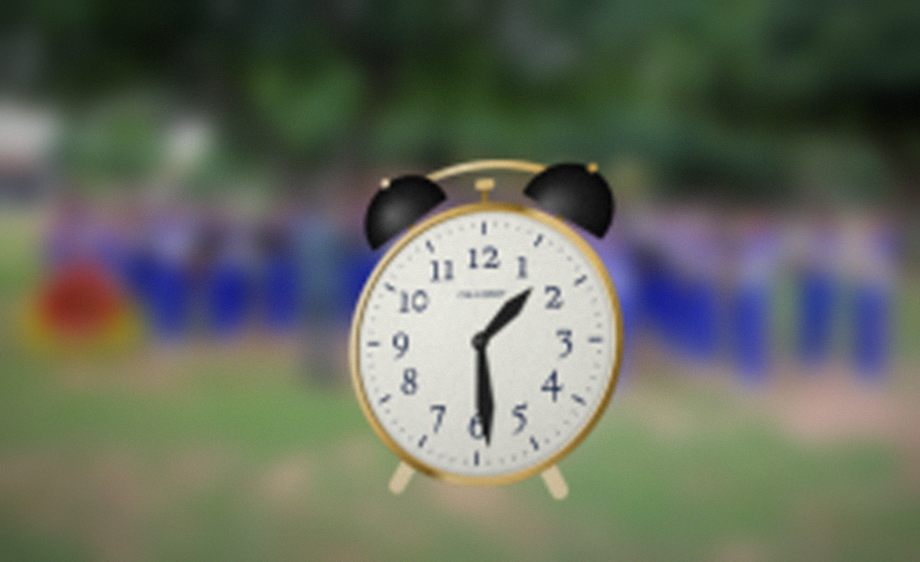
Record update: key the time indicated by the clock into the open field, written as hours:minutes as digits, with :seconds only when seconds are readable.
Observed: 1:29
